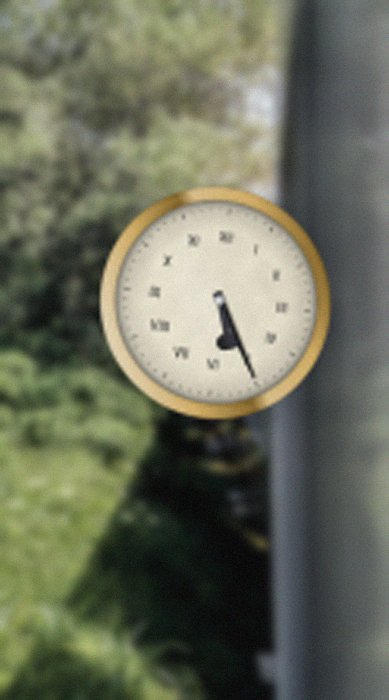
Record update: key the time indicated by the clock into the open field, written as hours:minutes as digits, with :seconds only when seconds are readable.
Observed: 5:25
